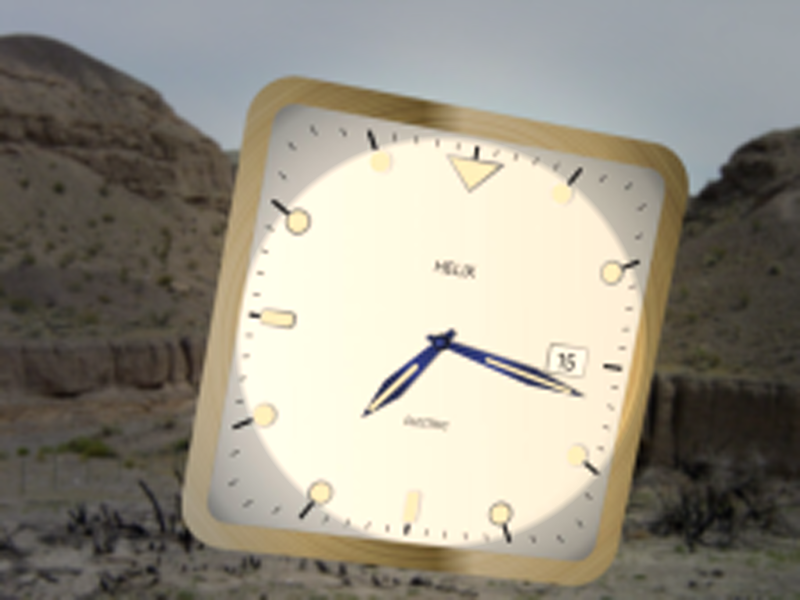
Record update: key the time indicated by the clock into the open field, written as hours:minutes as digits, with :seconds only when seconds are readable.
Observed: 7:17
